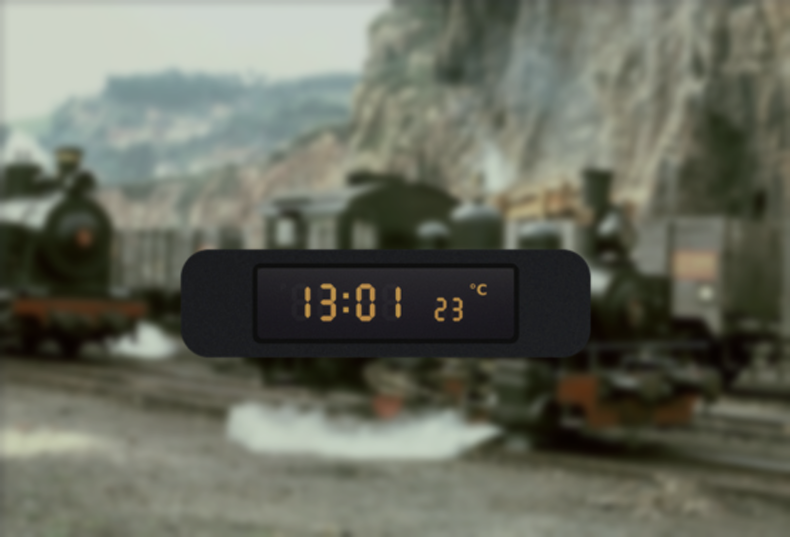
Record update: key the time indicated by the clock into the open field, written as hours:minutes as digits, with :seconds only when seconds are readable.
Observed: 13:01
